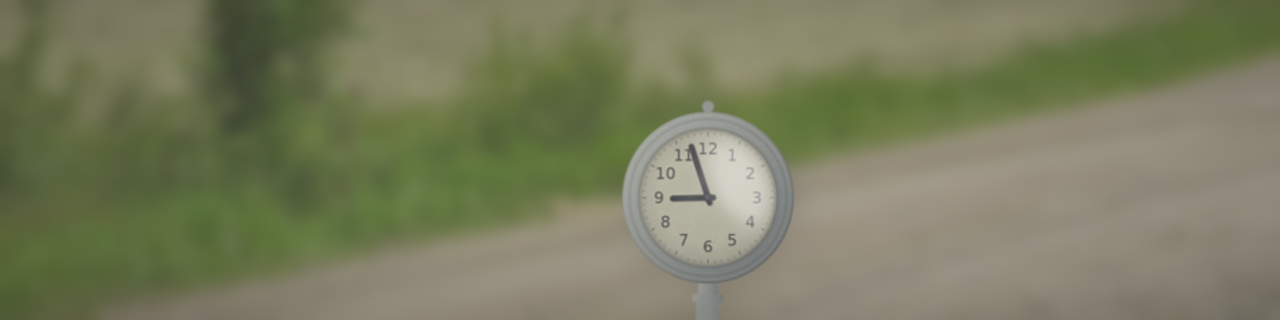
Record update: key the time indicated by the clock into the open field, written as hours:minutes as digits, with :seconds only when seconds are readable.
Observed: 8:57
